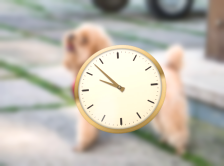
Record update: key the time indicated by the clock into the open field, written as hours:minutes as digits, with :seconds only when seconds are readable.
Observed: 9:53
